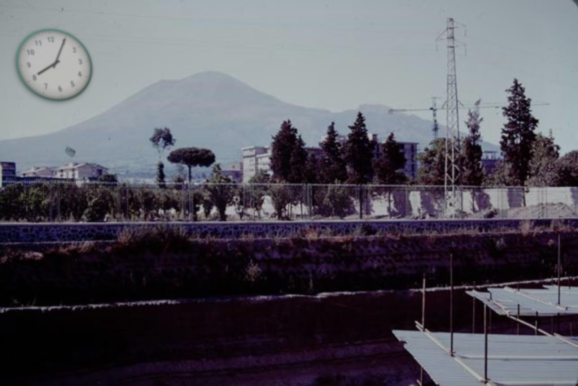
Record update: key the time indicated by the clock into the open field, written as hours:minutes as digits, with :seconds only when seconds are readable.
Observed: 8:05
